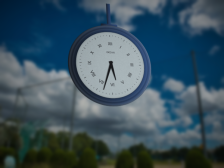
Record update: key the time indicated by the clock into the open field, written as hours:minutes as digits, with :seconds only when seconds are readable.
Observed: 5:33
